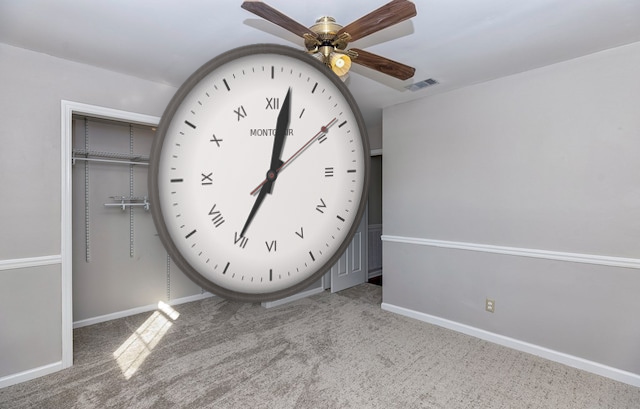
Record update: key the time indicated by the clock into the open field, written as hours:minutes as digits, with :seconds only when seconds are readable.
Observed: 7:02:09
